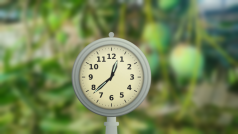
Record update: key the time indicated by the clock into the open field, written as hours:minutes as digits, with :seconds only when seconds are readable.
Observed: 12:38
